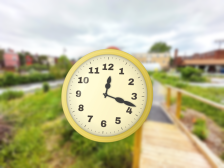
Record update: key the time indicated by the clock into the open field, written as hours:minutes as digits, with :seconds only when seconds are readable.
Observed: 12:18
